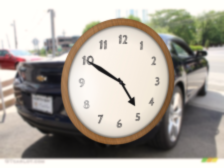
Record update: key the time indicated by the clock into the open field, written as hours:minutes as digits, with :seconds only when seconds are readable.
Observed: 4:50
